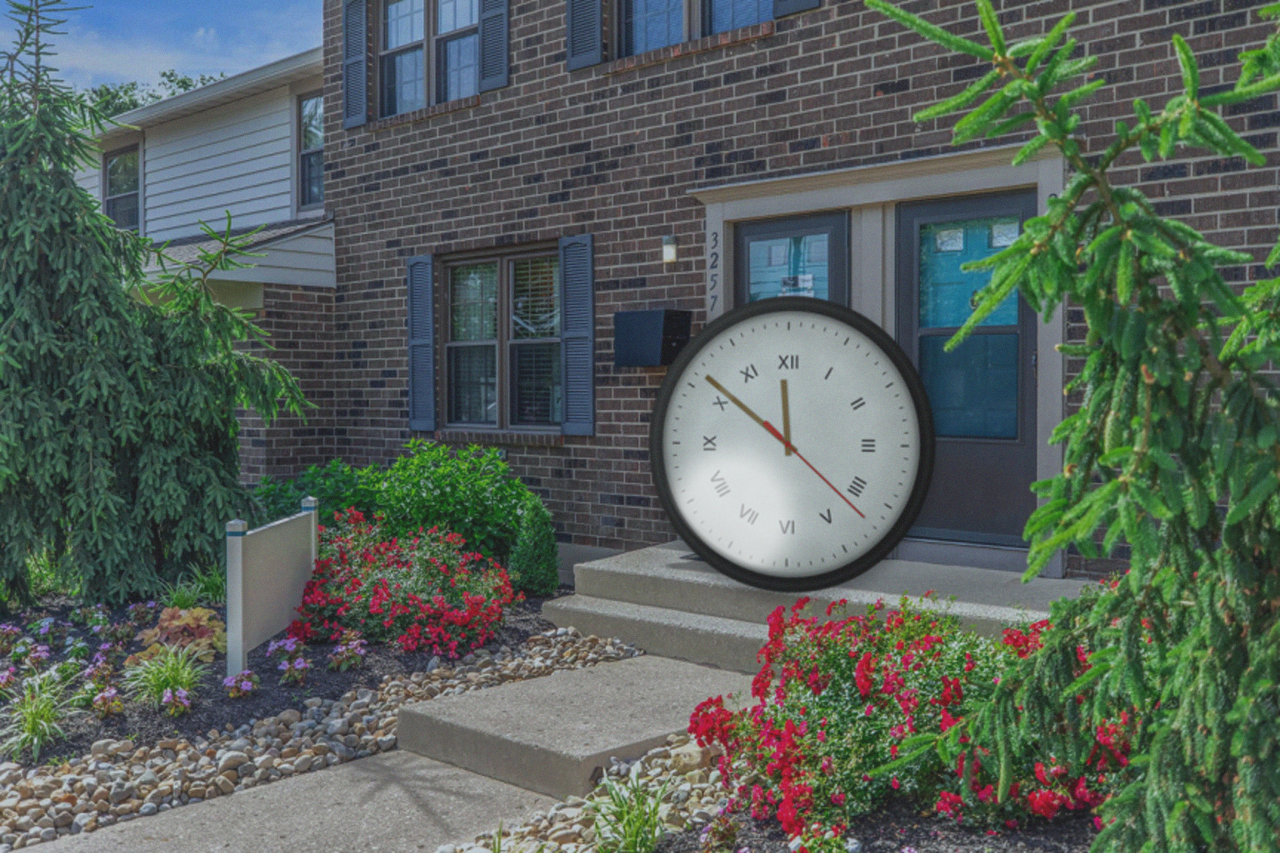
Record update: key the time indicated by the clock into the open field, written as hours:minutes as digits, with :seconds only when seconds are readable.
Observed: 11:51:22
